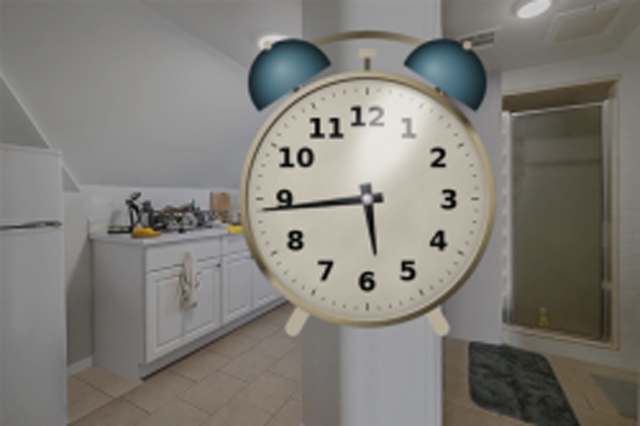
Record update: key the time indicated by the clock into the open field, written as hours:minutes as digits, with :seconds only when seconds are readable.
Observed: 5:44
